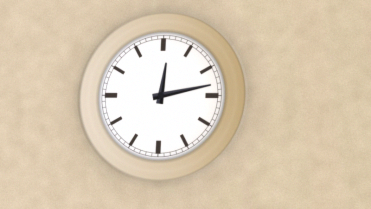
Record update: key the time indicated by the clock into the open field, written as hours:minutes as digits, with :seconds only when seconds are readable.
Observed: 12:13
